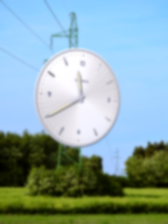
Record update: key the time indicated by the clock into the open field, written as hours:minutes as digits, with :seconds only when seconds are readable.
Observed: 11:40
